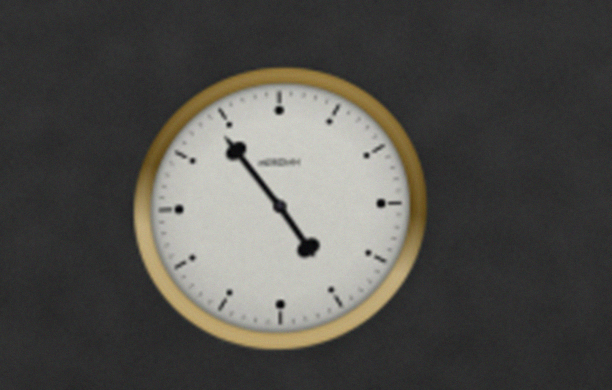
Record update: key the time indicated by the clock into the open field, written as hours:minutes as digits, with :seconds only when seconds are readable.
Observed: 4:54
